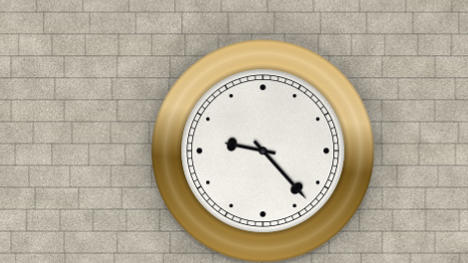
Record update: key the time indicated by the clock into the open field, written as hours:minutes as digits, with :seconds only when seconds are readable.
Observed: 9:23
